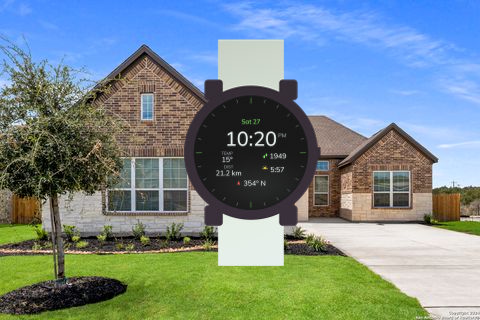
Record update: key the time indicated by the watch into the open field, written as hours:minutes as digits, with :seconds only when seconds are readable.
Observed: 10:20
